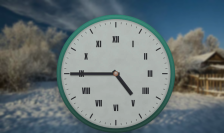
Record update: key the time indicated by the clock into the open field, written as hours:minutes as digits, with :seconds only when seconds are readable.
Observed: 4:45
